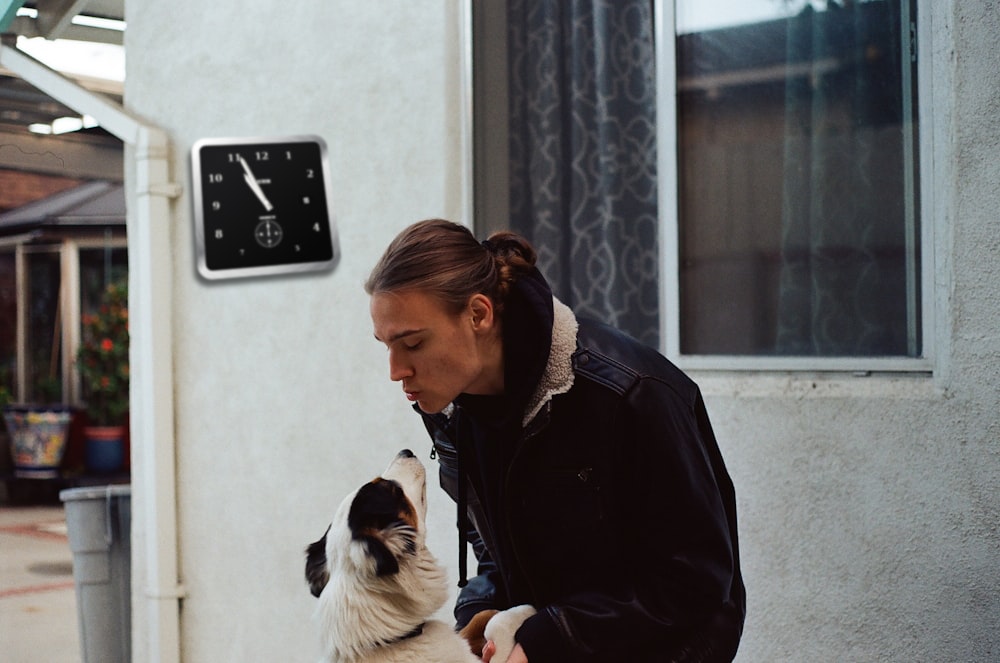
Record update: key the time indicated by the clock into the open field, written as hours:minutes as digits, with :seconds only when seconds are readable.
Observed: 10:56
